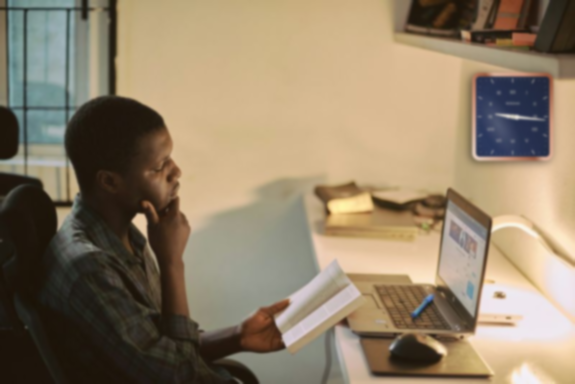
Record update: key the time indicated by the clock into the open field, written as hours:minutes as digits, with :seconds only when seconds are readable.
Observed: 9:16
